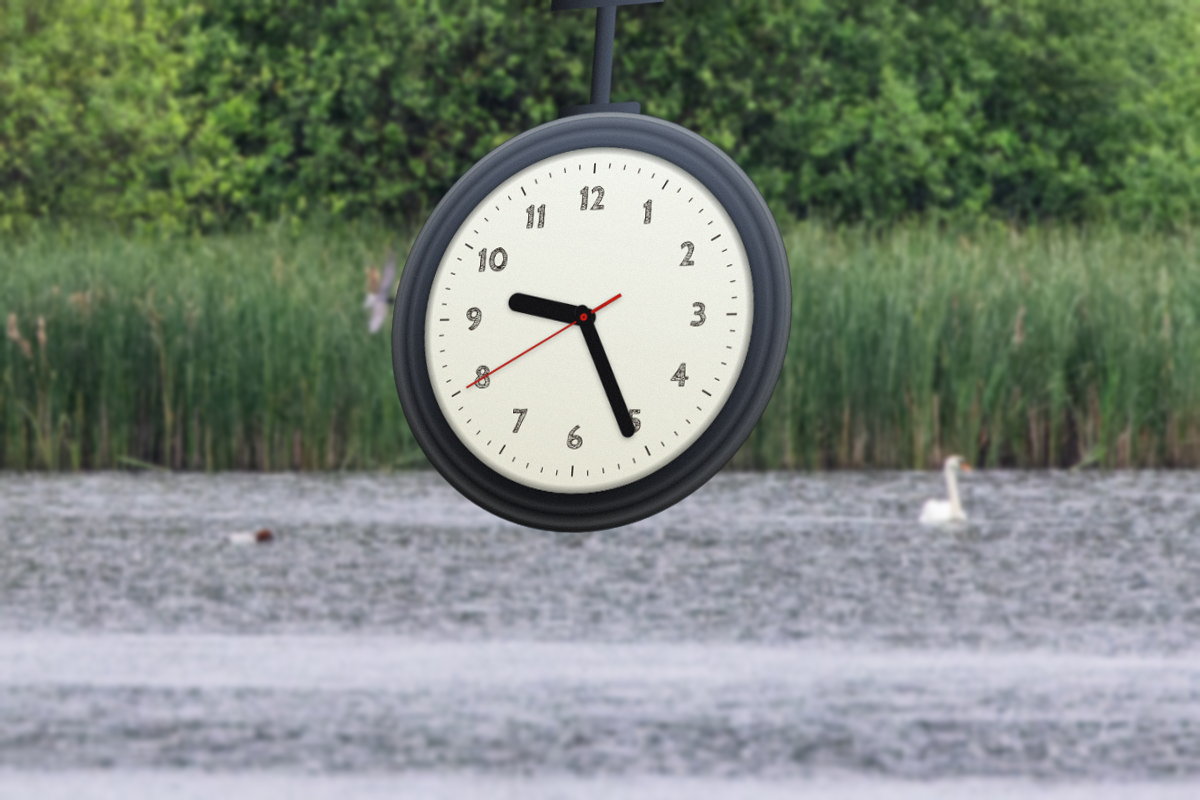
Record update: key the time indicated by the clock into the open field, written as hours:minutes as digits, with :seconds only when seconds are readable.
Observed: 9:25:40
